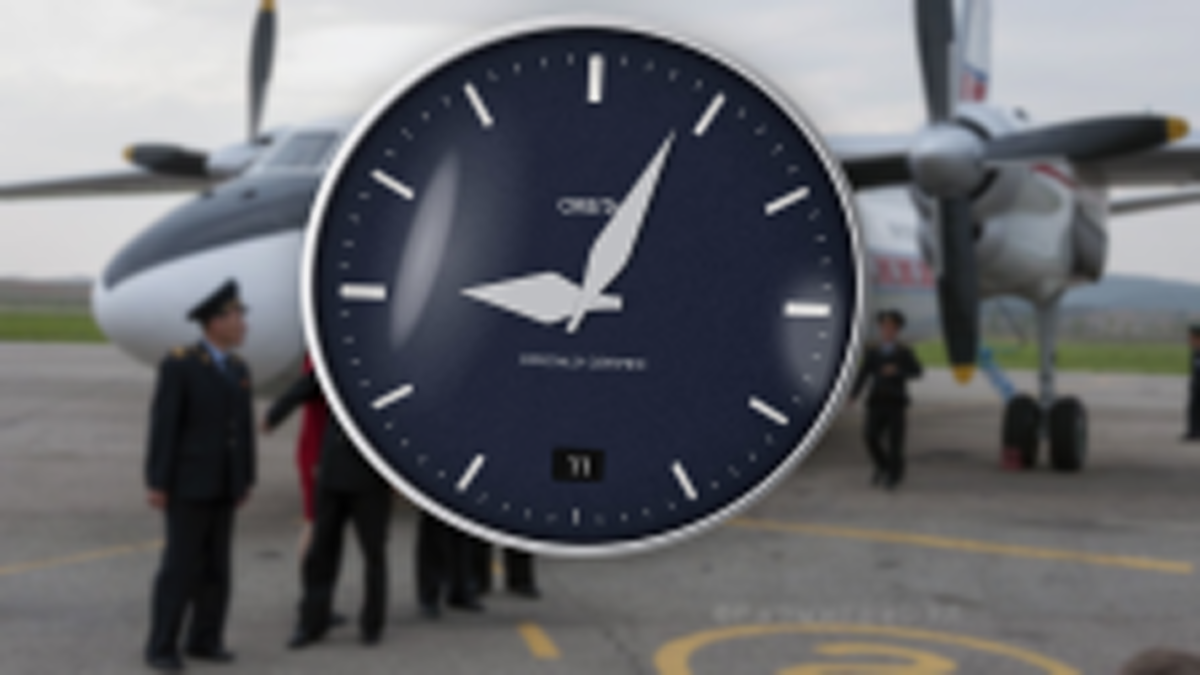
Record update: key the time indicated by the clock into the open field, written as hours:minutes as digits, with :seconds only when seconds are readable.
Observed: 9:04
